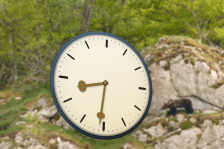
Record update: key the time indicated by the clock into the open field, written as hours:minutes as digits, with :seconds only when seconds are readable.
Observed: 8:31
